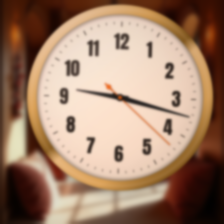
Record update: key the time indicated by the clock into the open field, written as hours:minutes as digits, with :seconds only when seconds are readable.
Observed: 9:17:22
